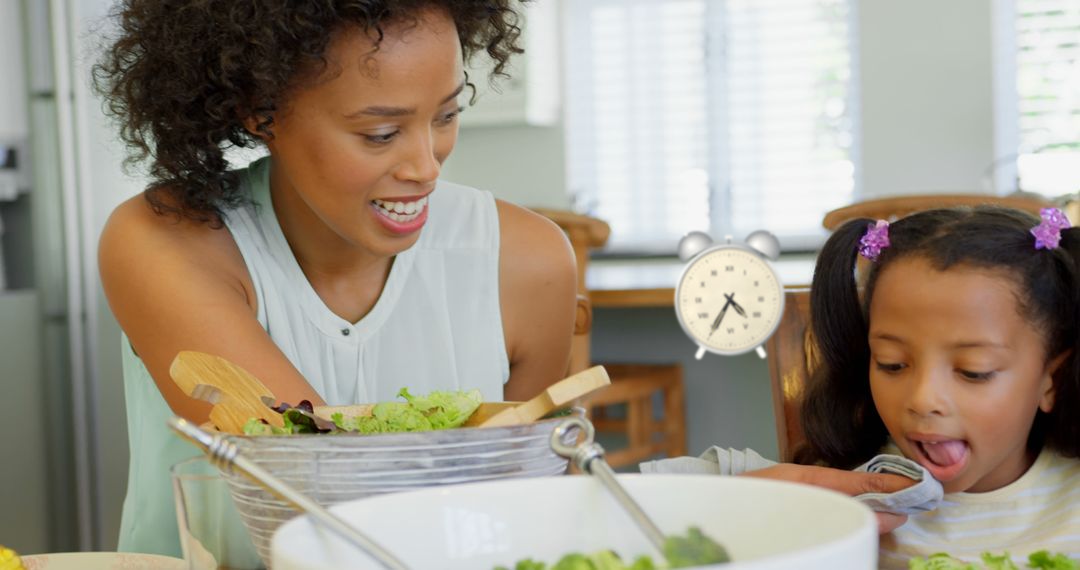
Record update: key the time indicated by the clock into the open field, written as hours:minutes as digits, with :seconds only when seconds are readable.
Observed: 4:35
